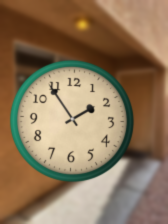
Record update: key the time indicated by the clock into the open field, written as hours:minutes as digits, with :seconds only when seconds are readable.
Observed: 1:54
